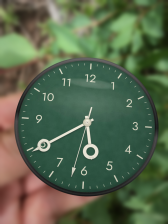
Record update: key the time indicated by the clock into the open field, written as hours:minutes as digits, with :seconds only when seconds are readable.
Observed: 5:39:32
